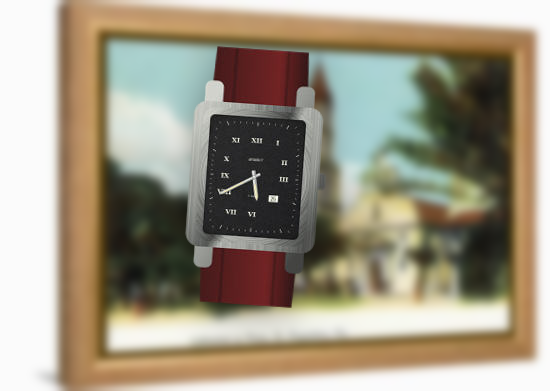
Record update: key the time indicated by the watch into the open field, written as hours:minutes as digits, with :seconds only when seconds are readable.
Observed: 5:40
